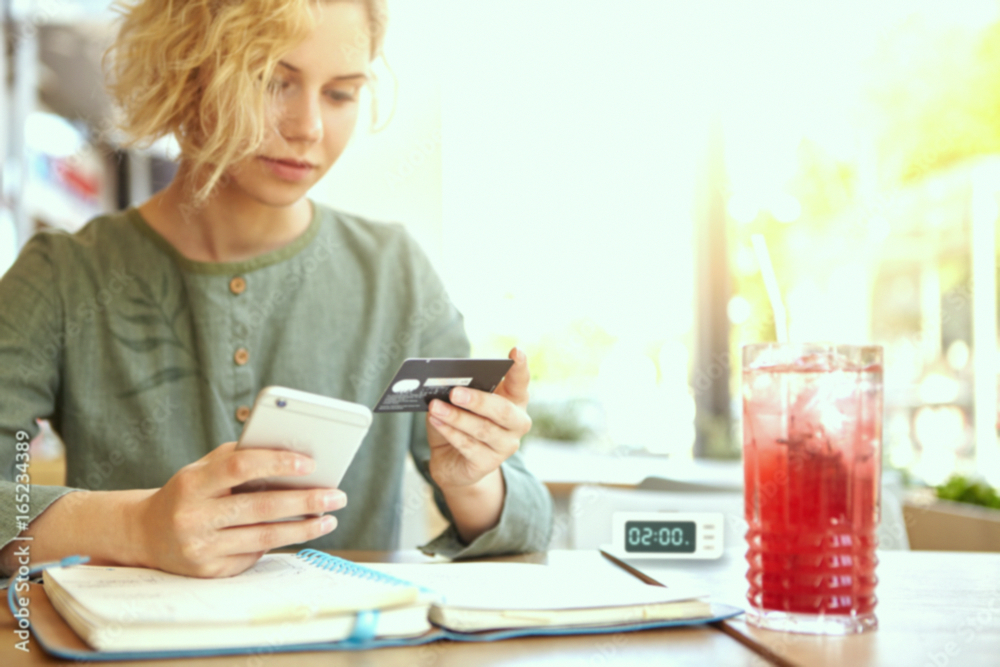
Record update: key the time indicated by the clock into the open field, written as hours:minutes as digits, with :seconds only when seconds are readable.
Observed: 2:00
